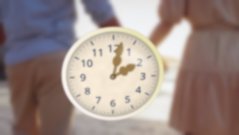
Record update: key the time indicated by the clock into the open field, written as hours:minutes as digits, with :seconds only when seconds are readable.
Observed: 2:02
